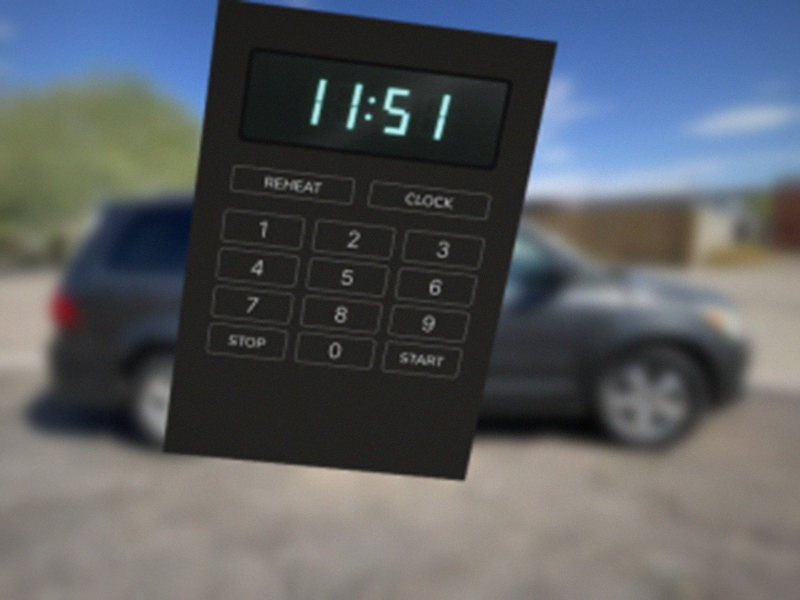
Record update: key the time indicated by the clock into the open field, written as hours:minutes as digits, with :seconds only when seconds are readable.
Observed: 11:51
